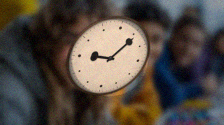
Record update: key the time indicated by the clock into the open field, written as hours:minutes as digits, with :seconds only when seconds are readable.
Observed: 9:06
